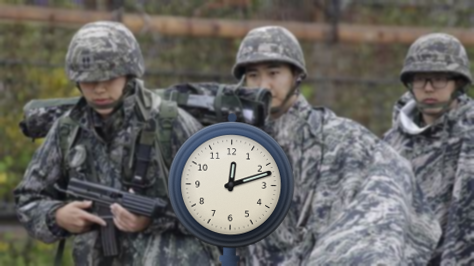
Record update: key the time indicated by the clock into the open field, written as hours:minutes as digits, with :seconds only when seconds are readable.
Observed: 12:12
